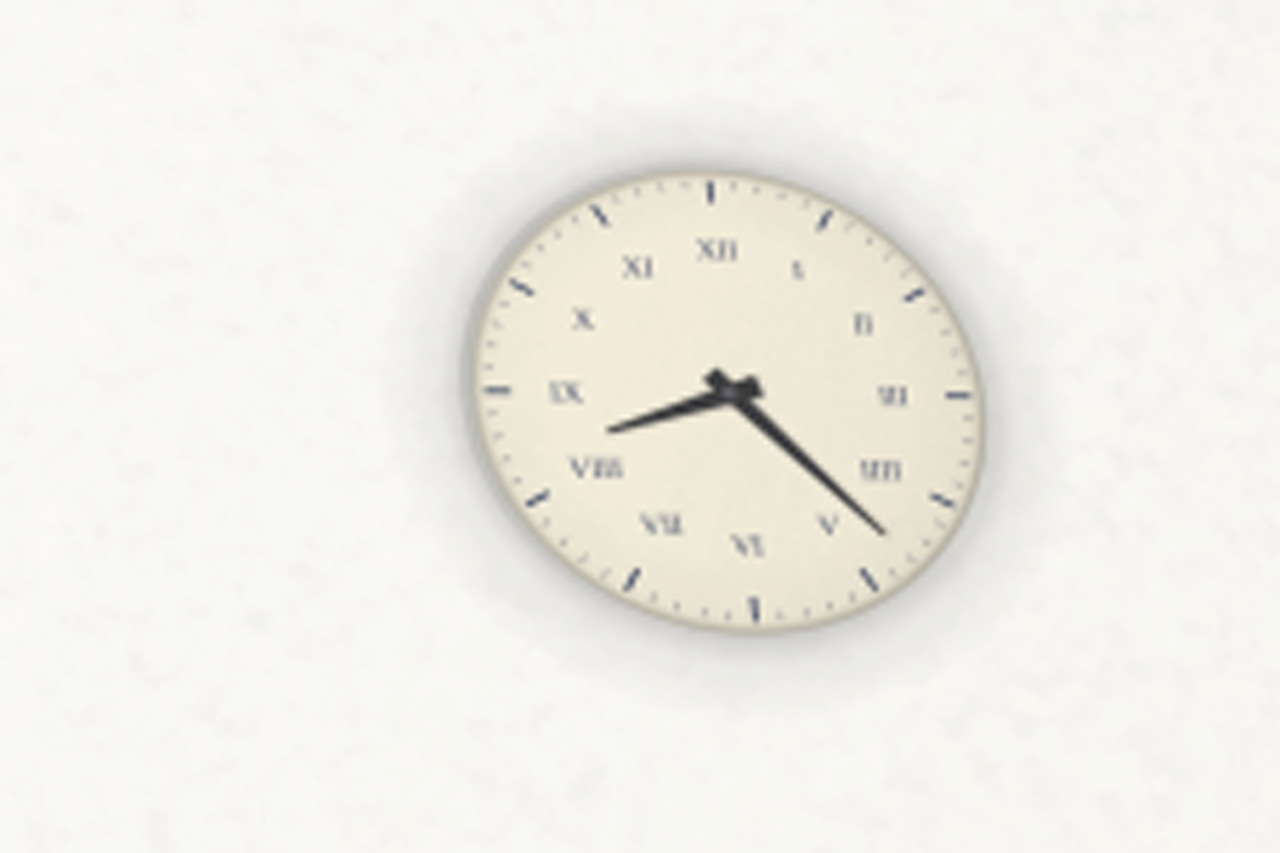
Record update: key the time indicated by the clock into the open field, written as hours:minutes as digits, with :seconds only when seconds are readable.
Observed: 8:23
